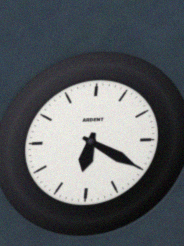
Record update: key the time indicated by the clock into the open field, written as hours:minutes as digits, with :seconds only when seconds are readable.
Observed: 6:20
